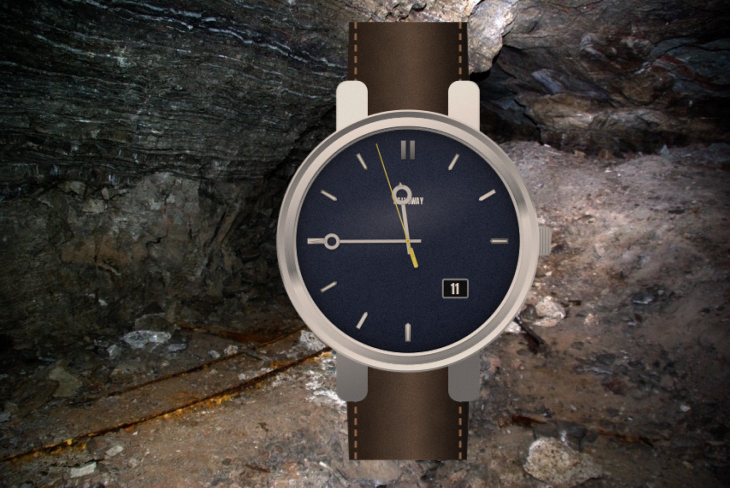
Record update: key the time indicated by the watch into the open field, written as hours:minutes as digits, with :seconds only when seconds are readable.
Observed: 11:44:57
